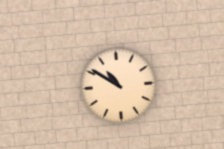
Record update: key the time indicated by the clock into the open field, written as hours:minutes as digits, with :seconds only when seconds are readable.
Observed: 10:51
